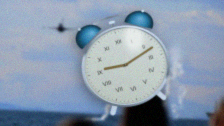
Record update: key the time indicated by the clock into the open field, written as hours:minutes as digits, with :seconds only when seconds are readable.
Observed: 9:12
